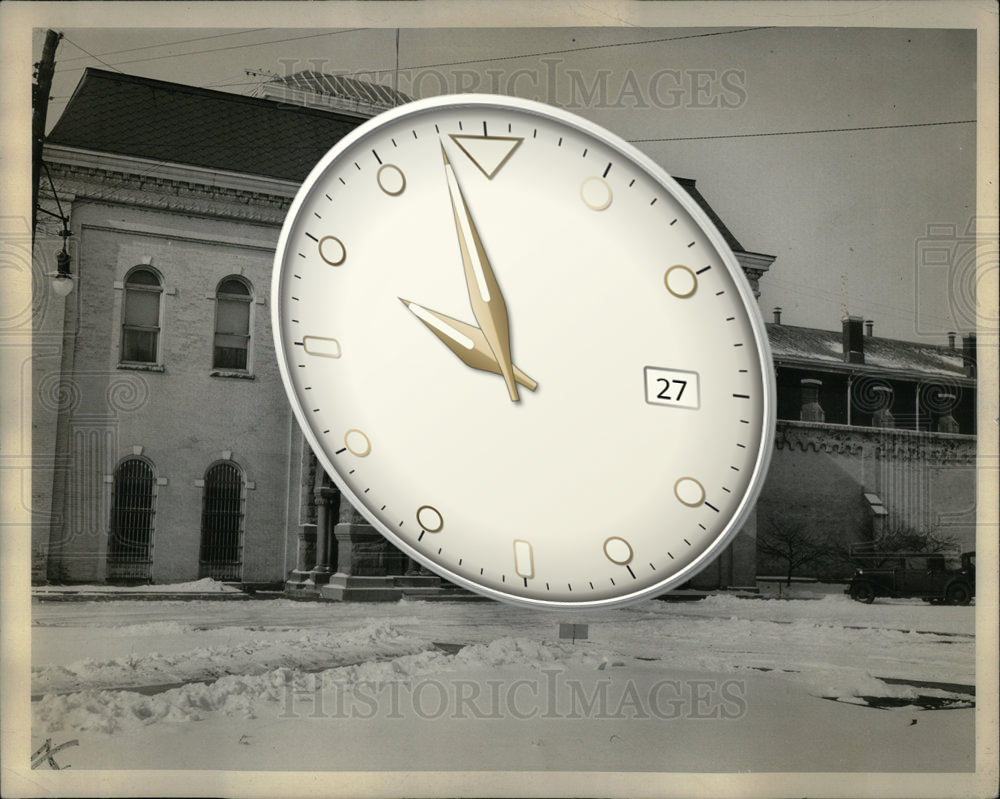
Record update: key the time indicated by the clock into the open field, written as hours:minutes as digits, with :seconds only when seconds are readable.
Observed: 9:58
